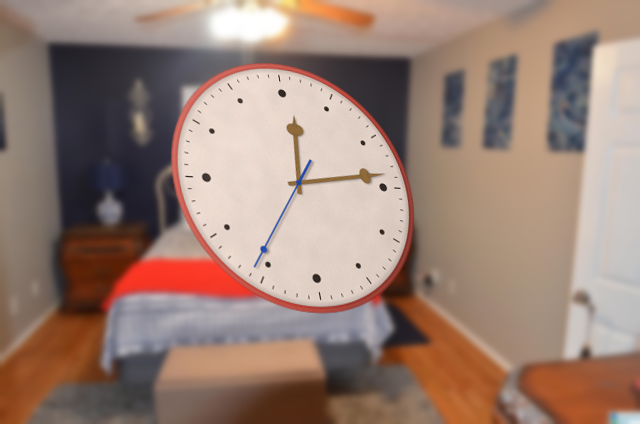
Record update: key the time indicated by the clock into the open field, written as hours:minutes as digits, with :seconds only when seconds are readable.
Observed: 12:13:36
